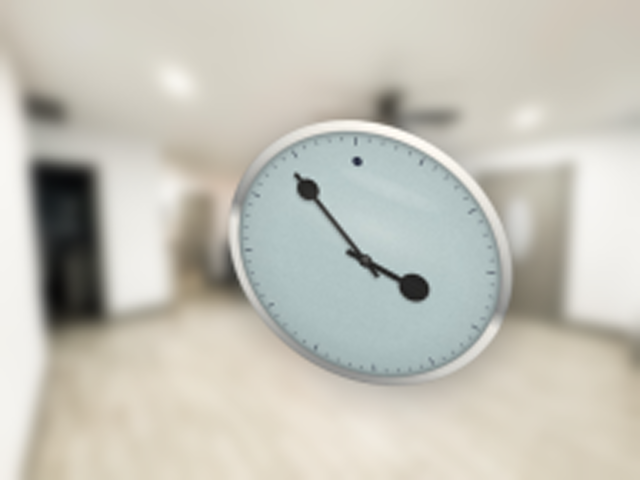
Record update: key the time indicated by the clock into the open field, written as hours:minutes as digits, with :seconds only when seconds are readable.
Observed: 3:54
